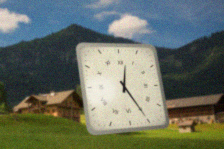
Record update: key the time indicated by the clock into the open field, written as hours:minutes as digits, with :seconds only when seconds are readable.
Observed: 12:25
